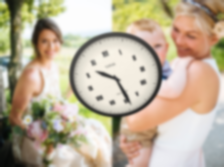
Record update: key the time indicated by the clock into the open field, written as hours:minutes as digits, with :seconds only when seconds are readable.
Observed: 10:29
